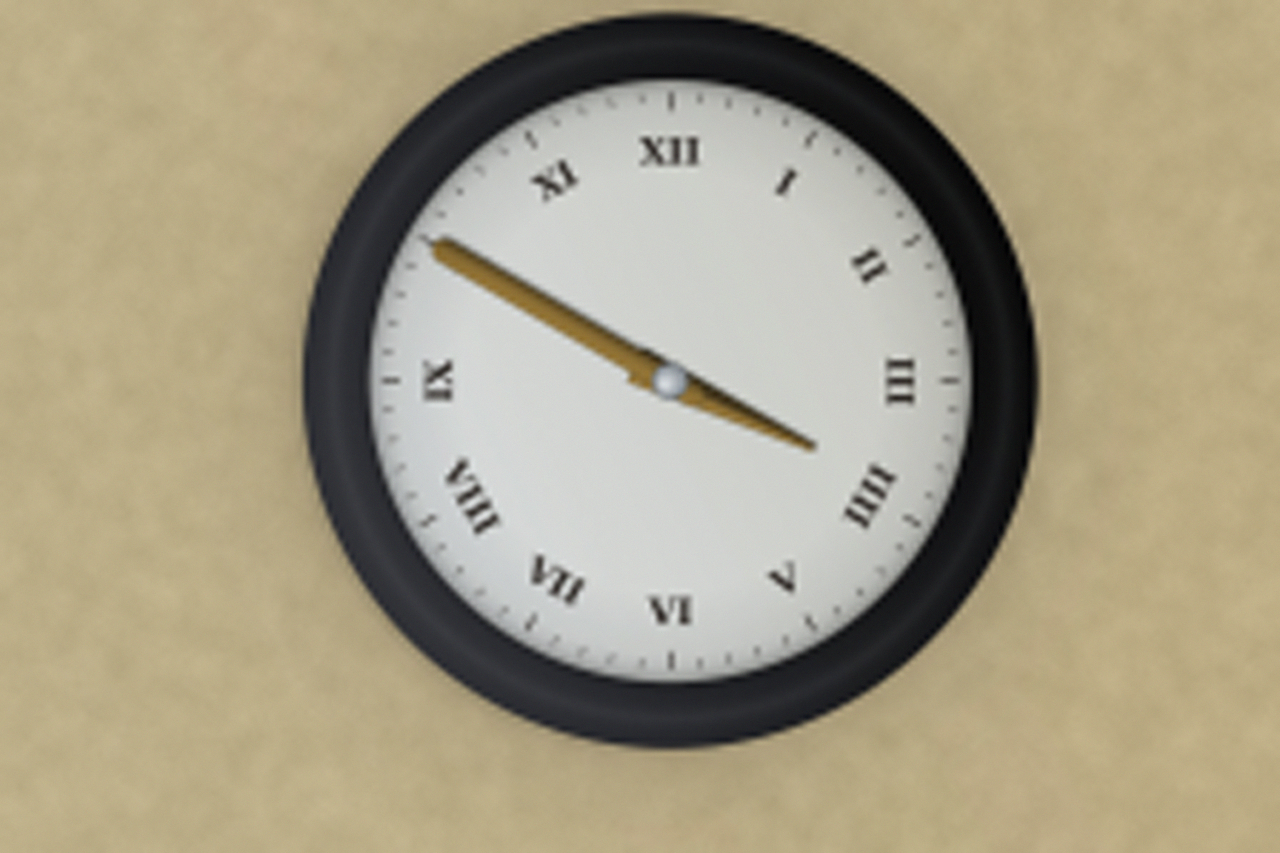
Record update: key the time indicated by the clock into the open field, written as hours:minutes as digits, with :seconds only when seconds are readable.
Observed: 3:50
